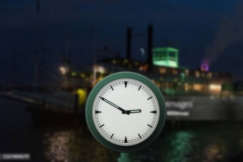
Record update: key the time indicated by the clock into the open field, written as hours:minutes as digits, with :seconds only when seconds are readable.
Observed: 2:50
